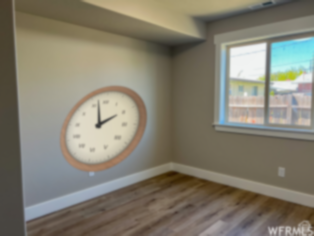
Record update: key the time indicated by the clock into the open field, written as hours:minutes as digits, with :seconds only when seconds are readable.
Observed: 1:57
